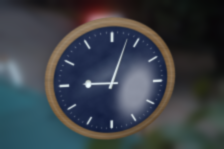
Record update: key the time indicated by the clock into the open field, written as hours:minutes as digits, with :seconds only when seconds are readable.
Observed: 9:03
